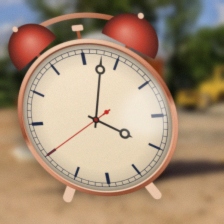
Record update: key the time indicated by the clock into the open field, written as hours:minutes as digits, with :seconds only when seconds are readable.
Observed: 4:02:40
